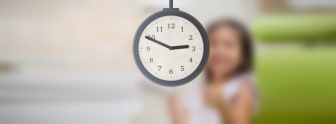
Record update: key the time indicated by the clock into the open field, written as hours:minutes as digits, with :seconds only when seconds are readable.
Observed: 2:49
